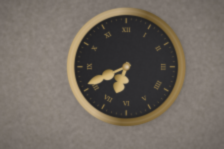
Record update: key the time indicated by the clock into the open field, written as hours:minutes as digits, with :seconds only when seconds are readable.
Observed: 6:41
